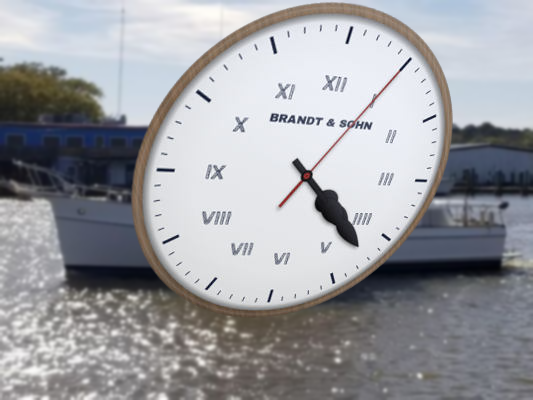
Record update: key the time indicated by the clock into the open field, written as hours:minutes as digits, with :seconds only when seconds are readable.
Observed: 4:22:05
